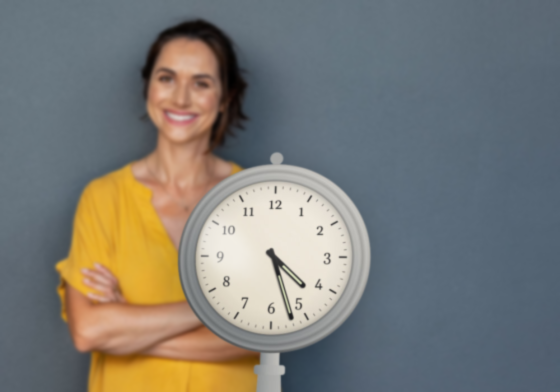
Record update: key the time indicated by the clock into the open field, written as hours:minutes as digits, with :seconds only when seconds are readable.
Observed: 4:27
